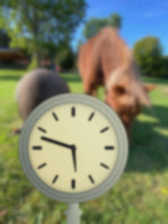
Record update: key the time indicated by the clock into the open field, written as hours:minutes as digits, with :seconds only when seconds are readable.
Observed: 5:48
